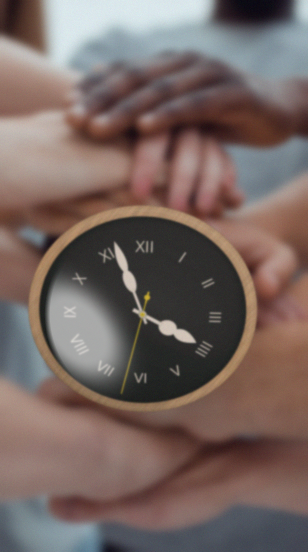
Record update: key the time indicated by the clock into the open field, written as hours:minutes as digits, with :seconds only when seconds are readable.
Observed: 3:56:32
